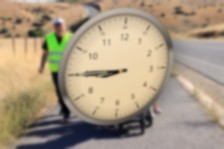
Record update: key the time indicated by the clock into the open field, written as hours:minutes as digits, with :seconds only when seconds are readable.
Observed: 8:45
